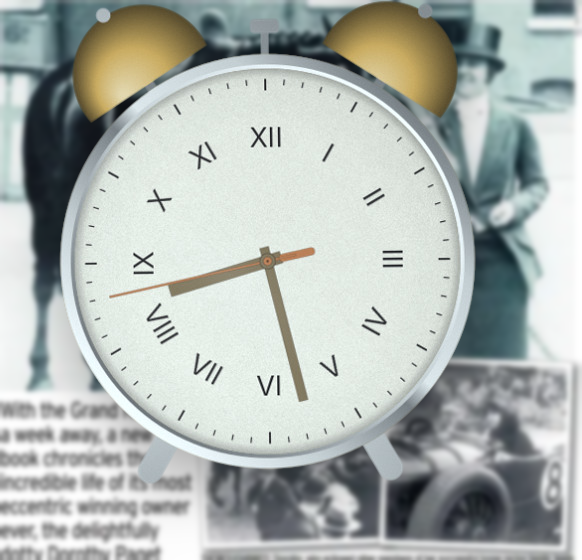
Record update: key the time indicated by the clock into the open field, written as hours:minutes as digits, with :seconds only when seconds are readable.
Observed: 8:27:43
